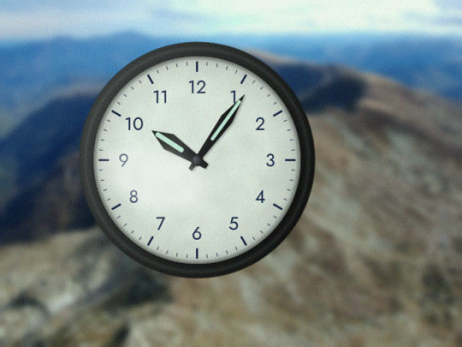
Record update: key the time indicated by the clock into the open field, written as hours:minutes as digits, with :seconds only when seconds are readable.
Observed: 10:06
